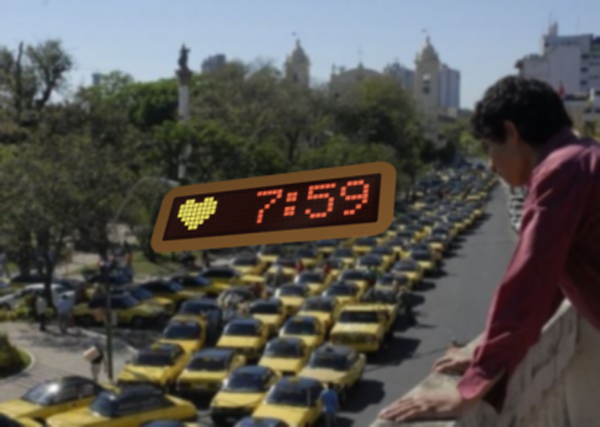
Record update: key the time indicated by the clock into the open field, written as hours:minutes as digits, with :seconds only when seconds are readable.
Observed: 7:59
